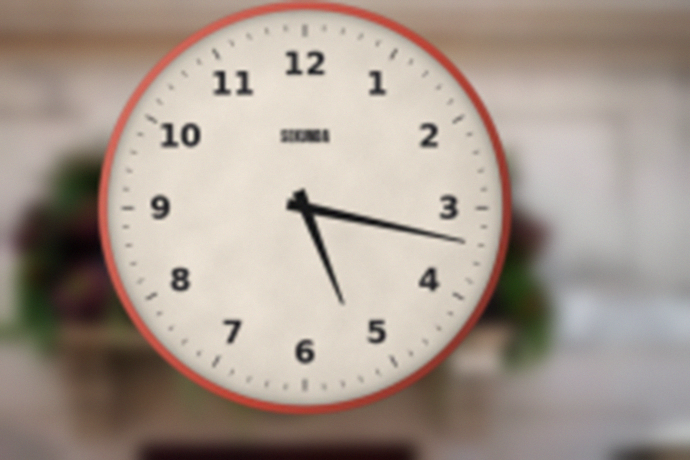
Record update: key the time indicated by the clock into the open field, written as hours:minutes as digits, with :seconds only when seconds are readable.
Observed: 5:17
